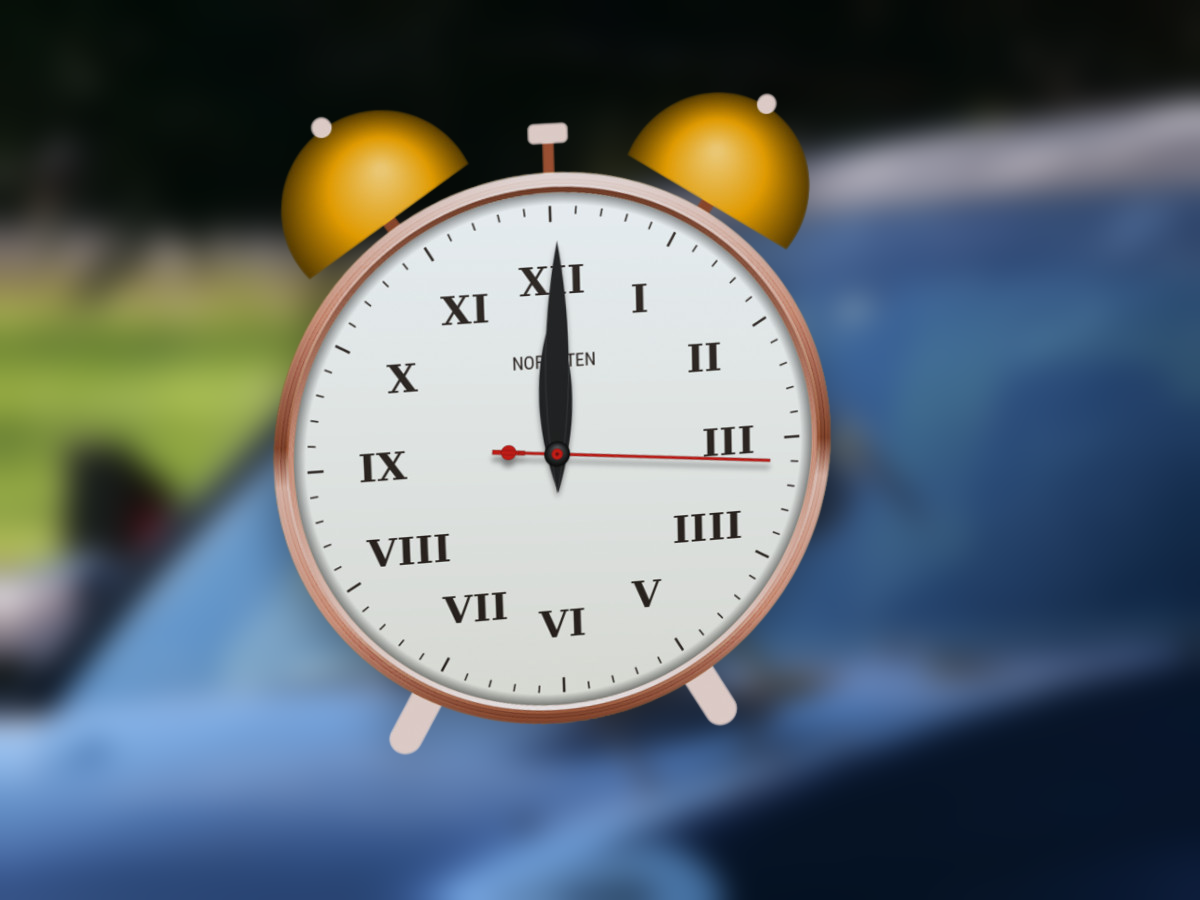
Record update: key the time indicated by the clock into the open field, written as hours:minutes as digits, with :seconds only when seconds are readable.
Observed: 12:00:16
